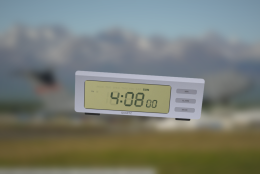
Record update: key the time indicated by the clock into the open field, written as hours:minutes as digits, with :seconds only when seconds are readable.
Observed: 4:08:00
